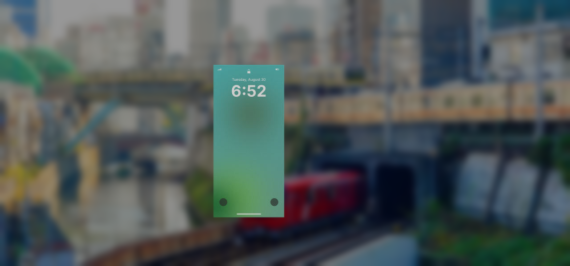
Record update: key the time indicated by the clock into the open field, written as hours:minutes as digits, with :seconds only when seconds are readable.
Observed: 6:52
